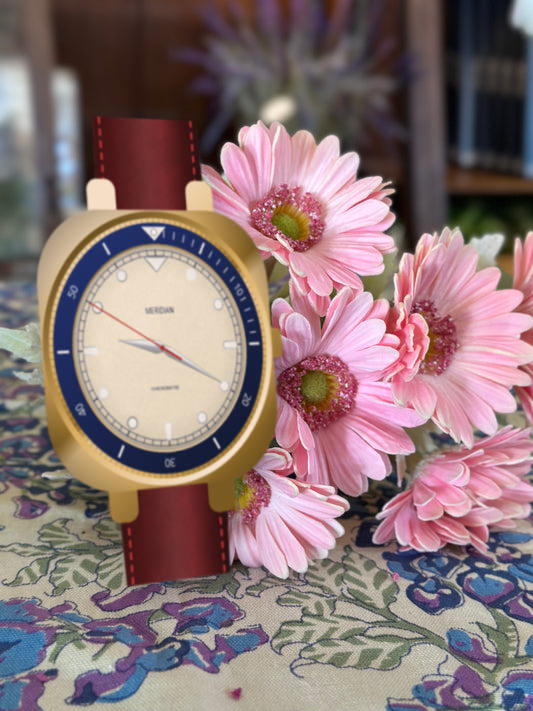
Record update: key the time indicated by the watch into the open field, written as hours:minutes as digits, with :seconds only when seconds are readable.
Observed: 9:19:50
